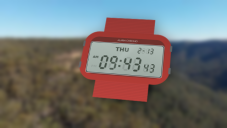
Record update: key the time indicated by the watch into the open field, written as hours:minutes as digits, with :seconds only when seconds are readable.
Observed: 9:43:43
